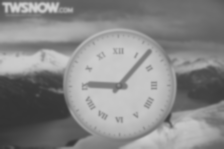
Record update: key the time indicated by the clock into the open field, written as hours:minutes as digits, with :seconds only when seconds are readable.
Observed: 9:07
